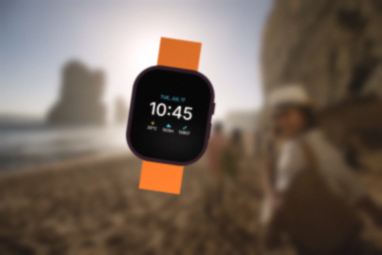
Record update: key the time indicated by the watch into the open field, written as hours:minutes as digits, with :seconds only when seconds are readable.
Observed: 10:45
